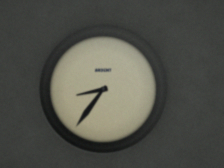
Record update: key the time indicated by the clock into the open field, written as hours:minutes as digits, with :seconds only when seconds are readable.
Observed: 8:36
